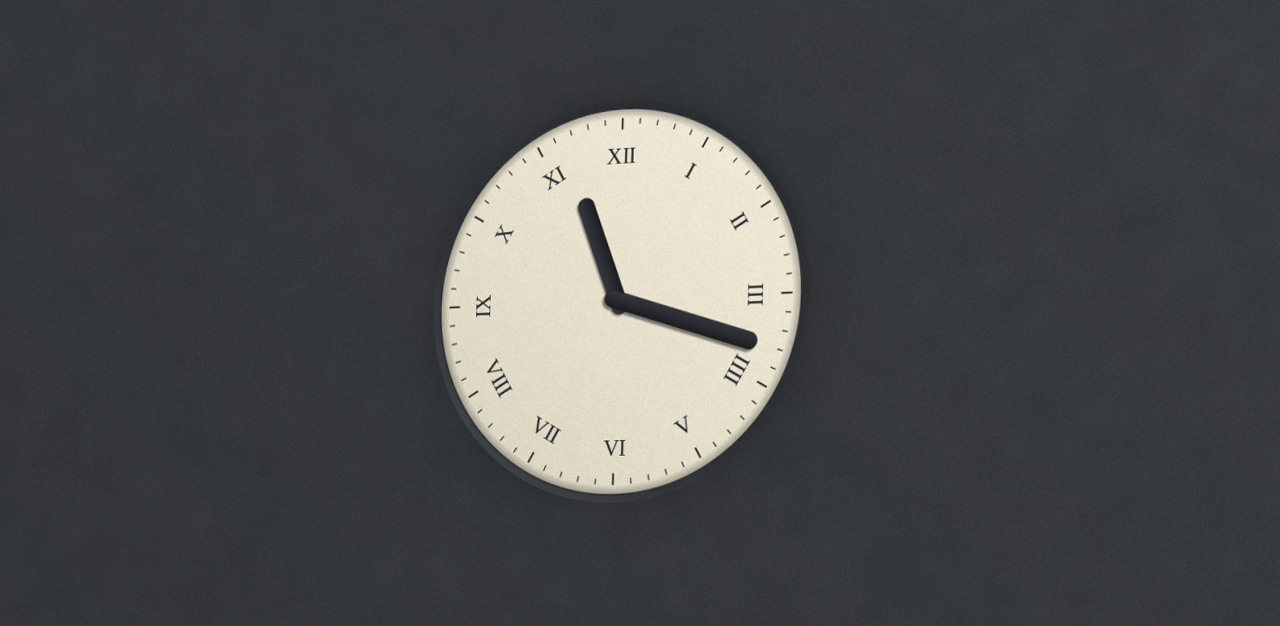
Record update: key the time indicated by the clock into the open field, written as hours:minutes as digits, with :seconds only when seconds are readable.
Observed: 11:18
